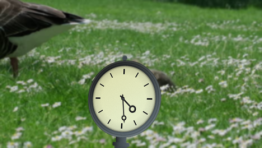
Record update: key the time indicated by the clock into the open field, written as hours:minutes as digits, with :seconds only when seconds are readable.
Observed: 4:29
